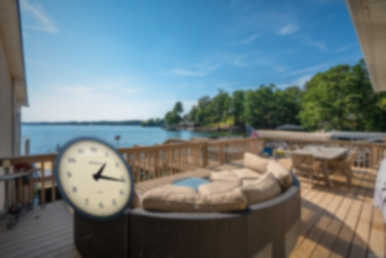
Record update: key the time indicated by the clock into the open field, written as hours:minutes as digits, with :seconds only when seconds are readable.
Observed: 1:16
